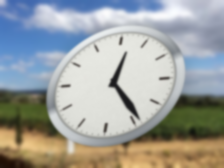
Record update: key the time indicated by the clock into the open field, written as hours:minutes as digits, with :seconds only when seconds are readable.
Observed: 12:24
